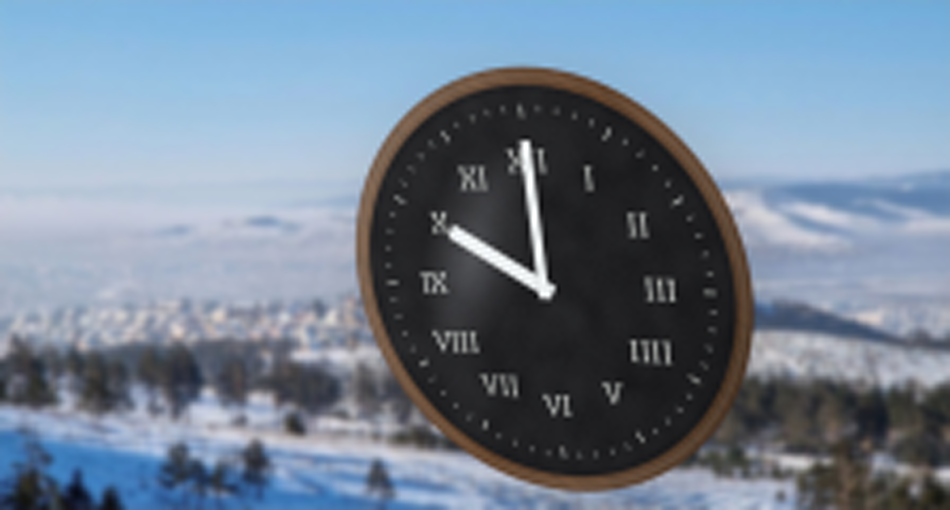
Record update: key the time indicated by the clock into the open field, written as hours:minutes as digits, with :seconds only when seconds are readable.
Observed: 10:00
